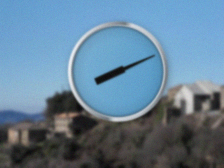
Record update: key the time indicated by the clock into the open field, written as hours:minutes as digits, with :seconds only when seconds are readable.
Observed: 8:11
